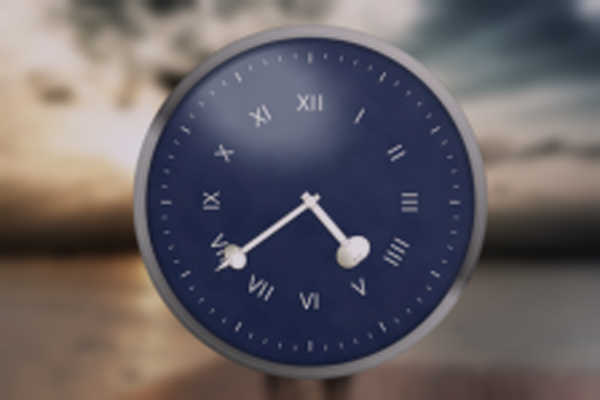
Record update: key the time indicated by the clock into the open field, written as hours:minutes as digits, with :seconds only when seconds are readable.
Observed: 4:39
